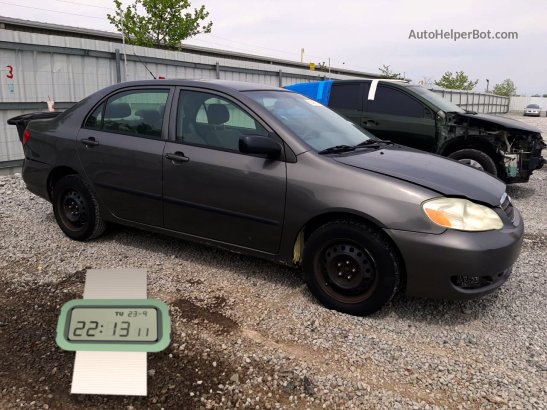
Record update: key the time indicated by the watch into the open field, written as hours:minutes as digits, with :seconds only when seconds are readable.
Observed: 22:13:11
